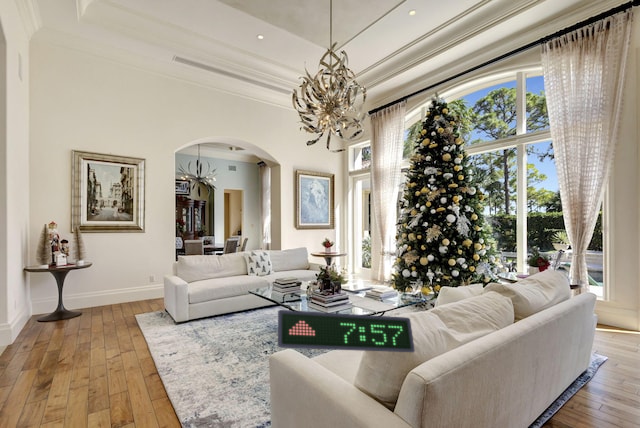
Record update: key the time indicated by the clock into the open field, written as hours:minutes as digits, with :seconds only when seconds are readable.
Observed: 7:57
